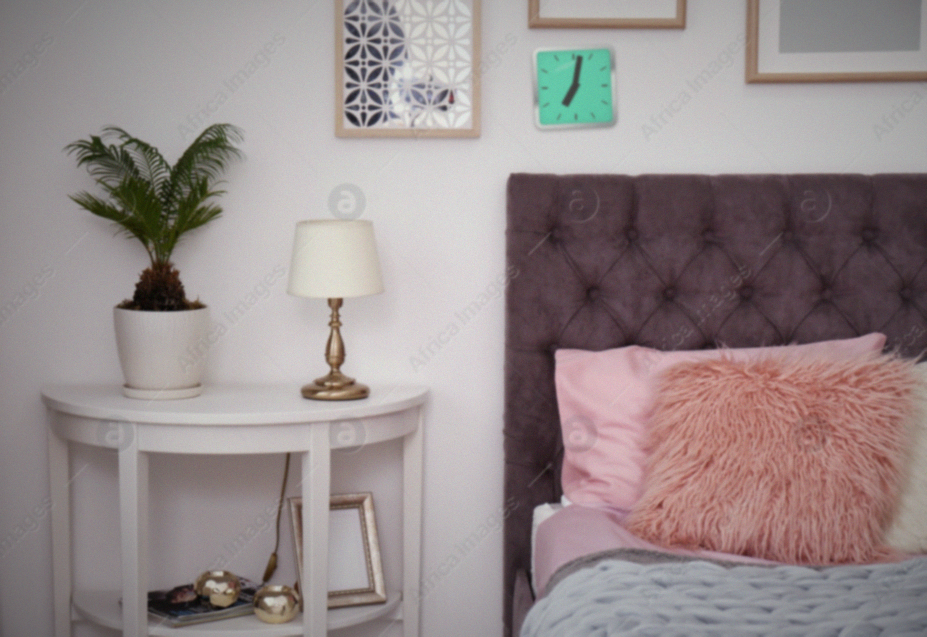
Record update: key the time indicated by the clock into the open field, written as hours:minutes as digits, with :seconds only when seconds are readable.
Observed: 7:02
